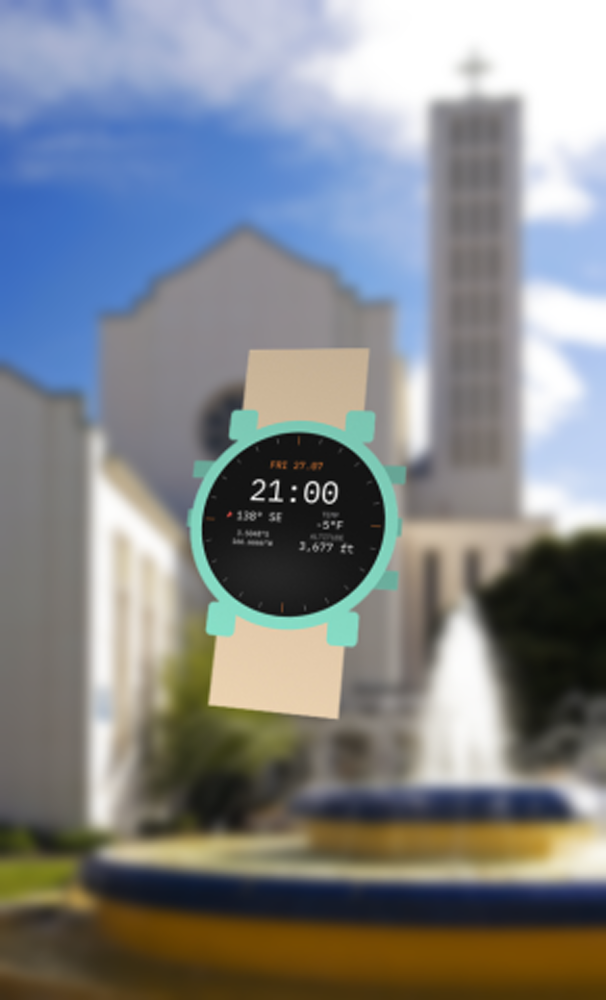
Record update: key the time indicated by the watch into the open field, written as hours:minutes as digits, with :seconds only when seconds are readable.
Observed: 21:00
